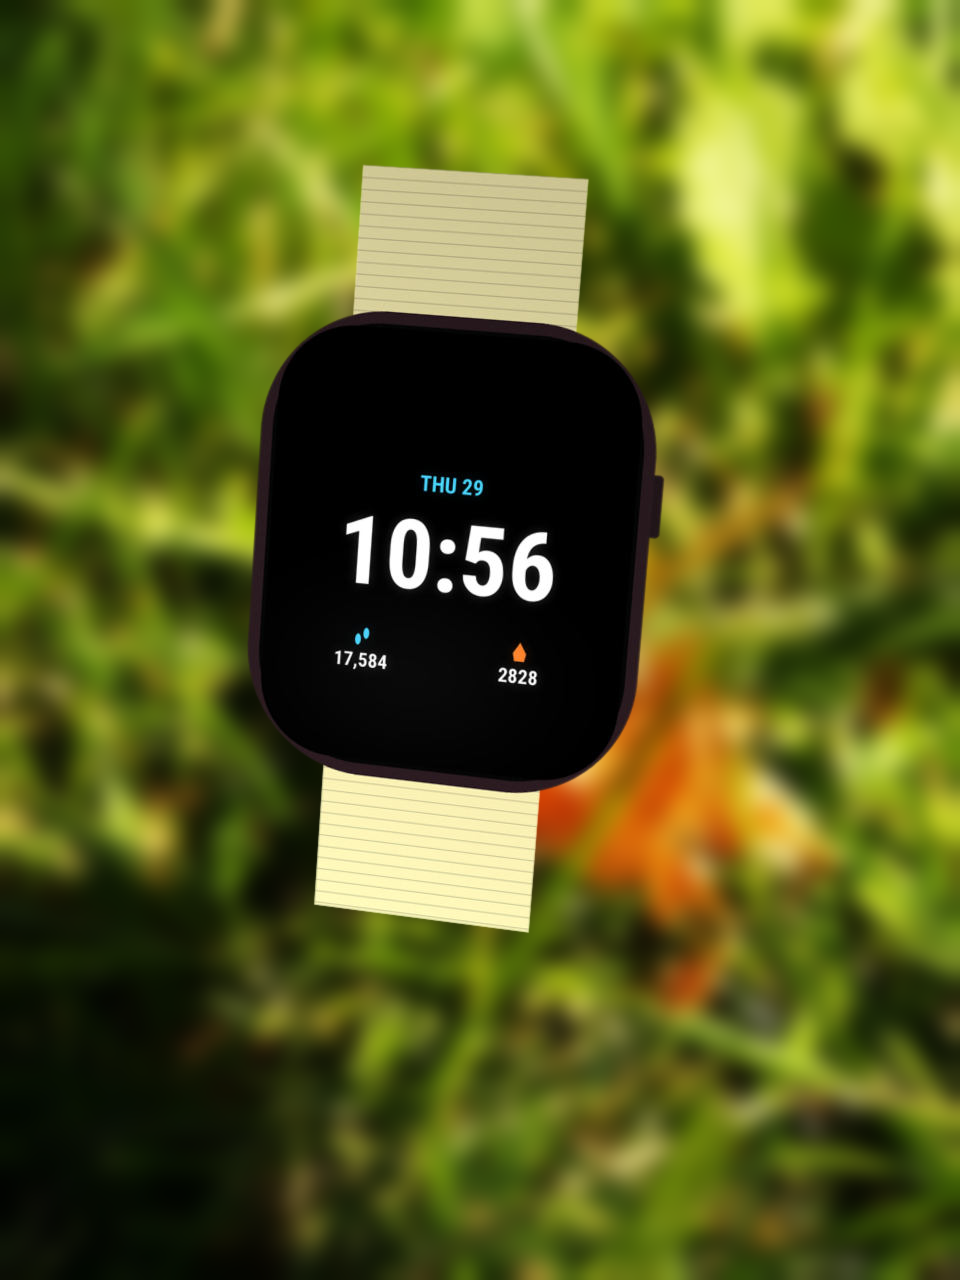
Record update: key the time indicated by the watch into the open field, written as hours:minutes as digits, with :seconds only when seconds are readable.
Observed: 10:56
